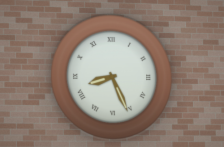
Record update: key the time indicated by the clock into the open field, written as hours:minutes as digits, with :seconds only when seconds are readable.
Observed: 8:26
